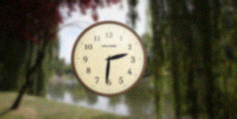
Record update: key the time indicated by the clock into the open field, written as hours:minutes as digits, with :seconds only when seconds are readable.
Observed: 2:31
